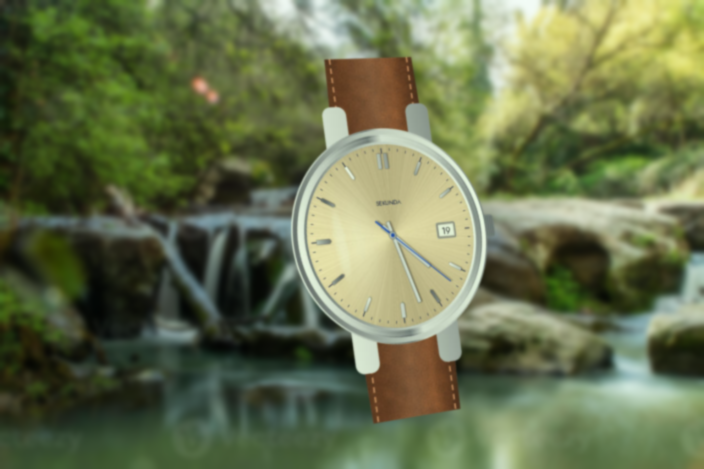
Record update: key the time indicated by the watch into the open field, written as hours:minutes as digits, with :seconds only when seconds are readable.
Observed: 4:27:22
